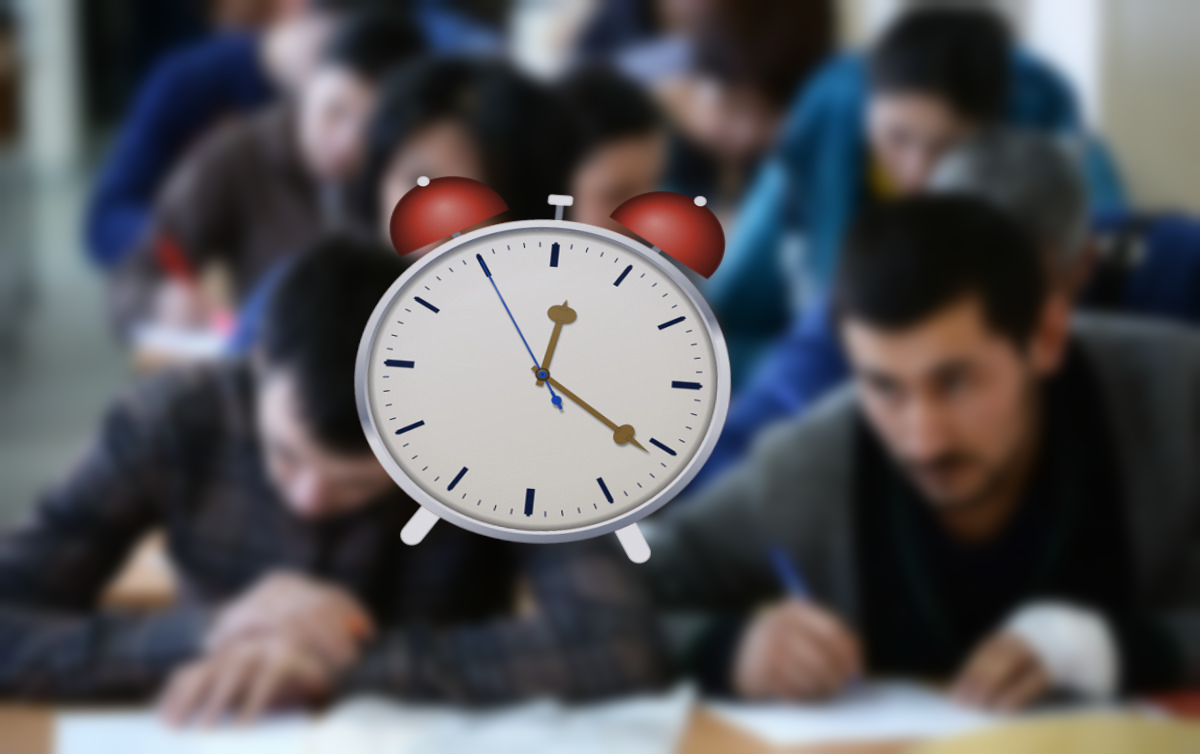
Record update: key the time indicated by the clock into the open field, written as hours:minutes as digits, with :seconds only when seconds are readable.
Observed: 12:20:55
